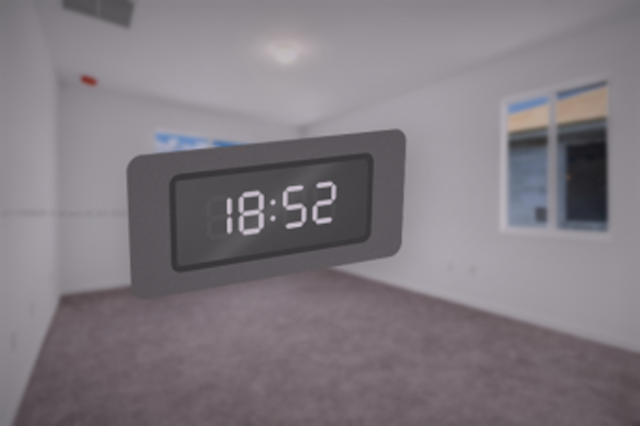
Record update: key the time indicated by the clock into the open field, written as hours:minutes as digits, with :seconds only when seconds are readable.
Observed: 18:52
